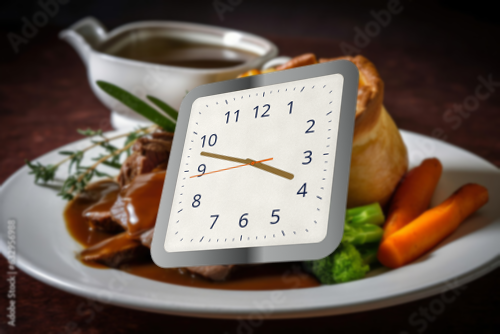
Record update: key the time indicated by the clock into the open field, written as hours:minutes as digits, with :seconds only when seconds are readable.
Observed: 3:47:44
